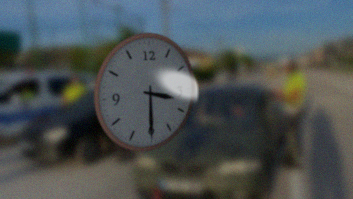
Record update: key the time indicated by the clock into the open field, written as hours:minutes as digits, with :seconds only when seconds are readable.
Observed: 3:30
